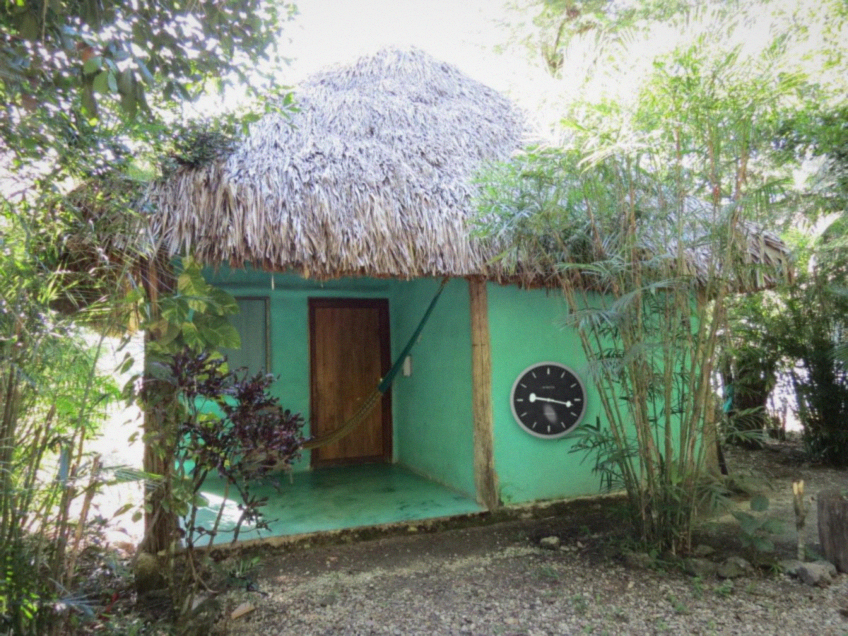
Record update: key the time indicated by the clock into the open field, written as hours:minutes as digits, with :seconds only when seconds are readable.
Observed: 9:17
